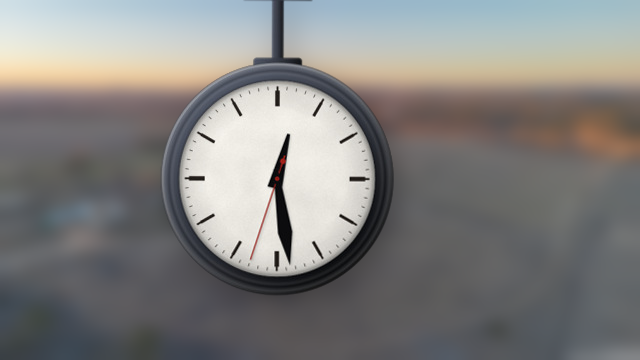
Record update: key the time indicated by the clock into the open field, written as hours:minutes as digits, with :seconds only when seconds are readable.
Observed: 12:28:33
